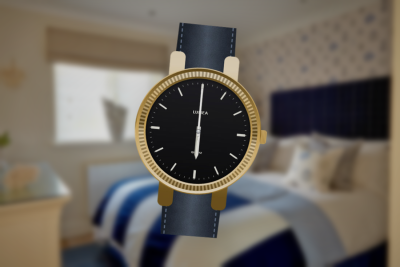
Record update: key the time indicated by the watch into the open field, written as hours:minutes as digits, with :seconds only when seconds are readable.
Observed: 6:00
